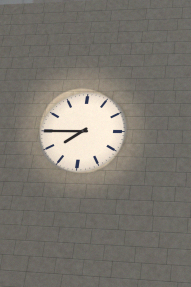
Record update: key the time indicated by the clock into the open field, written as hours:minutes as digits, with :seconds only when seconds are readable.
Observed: 7:45
